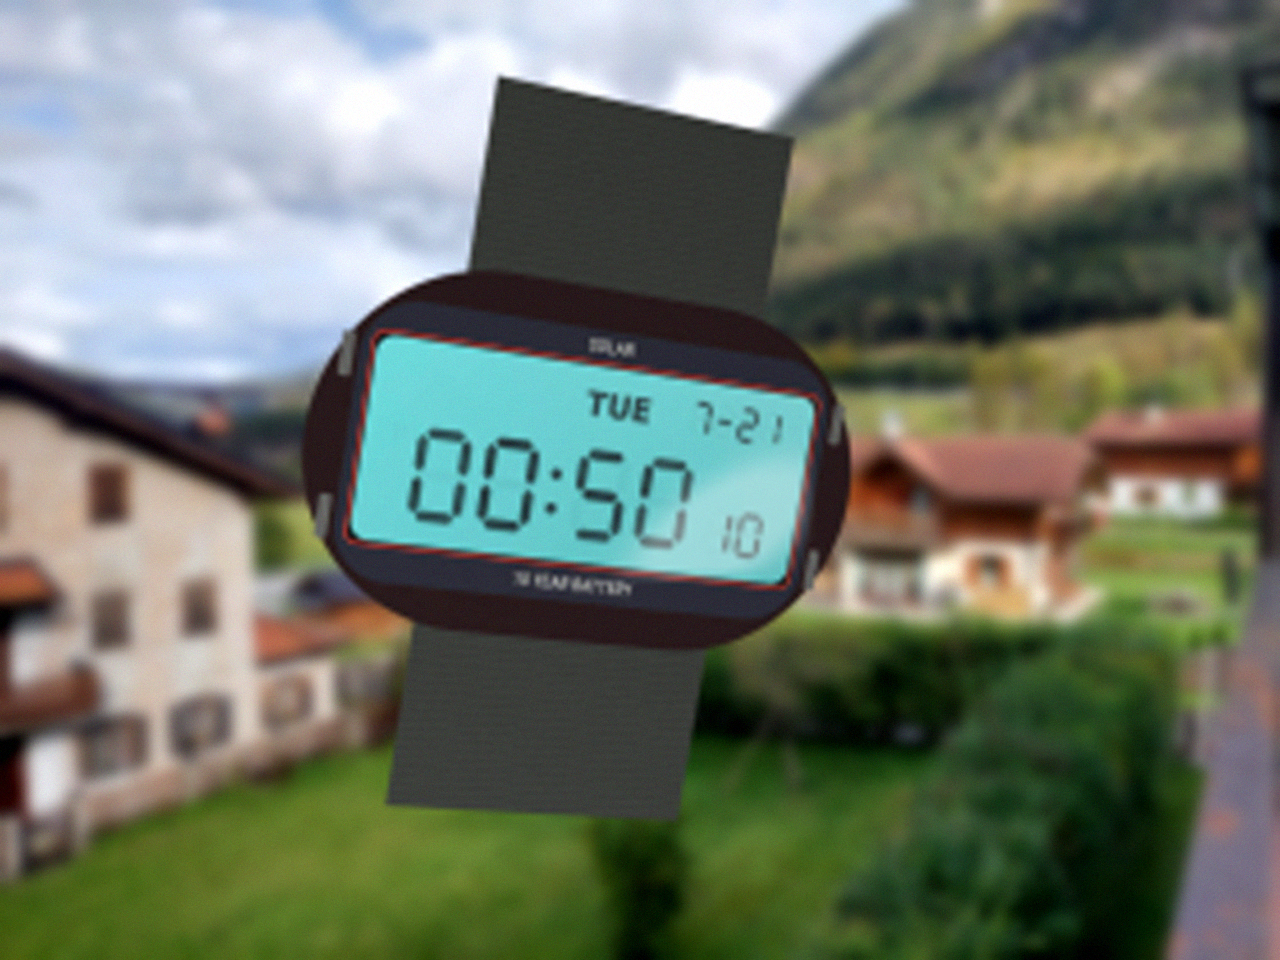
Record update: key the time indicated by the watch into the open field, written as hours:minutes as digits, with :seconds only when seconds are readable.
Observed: 0:50:10
